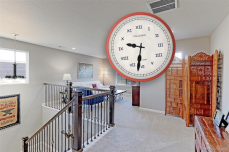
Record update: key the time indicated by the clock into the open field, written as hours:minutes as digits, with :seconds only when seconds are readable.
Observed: 9:32
